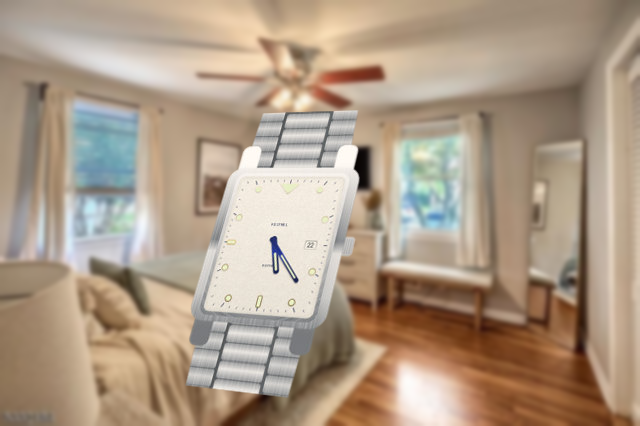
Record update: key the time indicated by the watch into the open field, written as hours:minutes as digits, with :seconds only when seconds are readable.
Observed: 5:23
